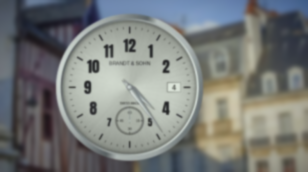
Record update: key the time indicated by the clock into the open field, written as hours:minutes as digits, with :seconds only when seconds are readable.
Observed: 4:24
